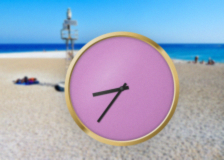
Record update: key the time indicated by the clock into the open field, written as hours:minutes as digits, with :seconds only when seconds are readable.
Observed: 8:36
